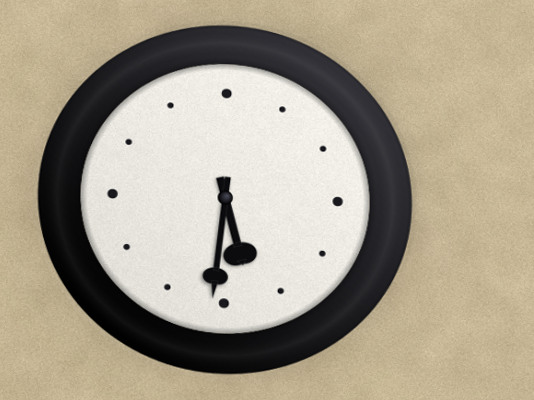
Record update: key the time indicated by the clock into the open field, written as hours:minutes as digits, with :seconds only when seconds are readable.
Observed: 5:31
